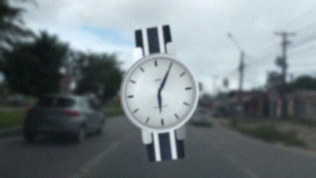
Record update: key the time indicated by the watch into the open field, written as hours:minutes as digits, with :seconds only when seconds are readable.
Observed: 6:05
